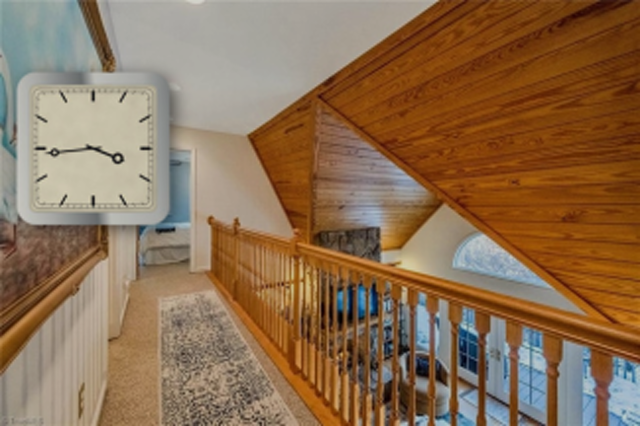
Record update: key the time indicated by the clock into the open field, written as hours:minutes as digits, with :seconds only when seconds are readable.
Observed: 3:44
